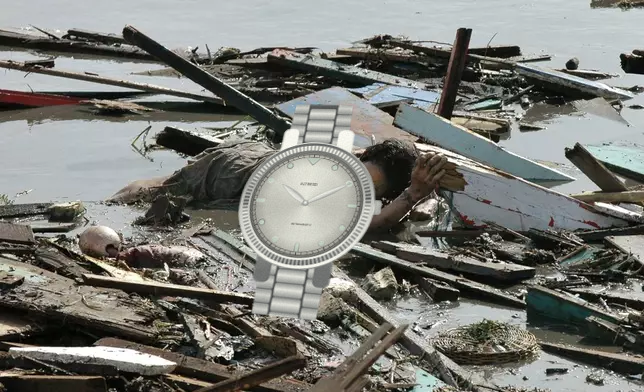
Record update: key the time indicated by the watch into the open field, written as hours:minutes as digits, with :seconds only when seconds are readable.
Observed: 10:10
